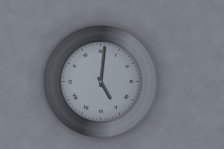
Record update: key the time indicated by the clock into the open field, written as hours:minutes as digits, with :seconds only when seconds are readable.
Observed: 5:01
